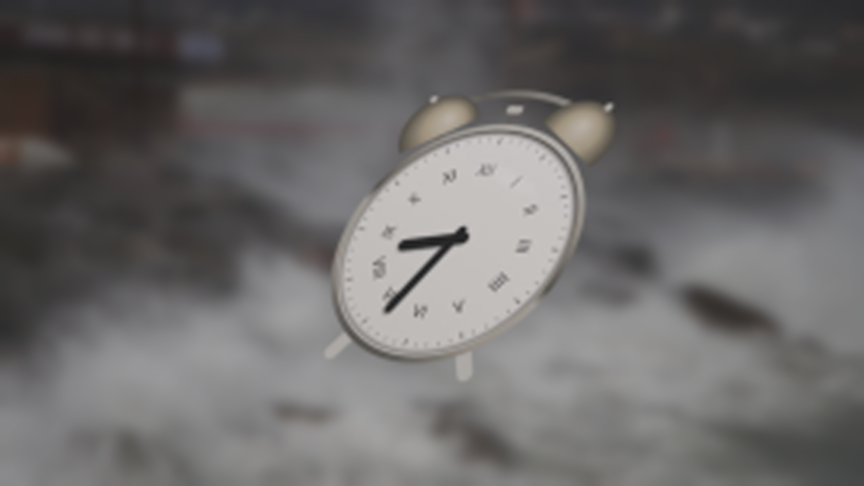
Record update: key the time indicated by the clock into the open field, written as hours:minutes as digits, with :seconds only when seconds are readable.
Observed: 8:34
